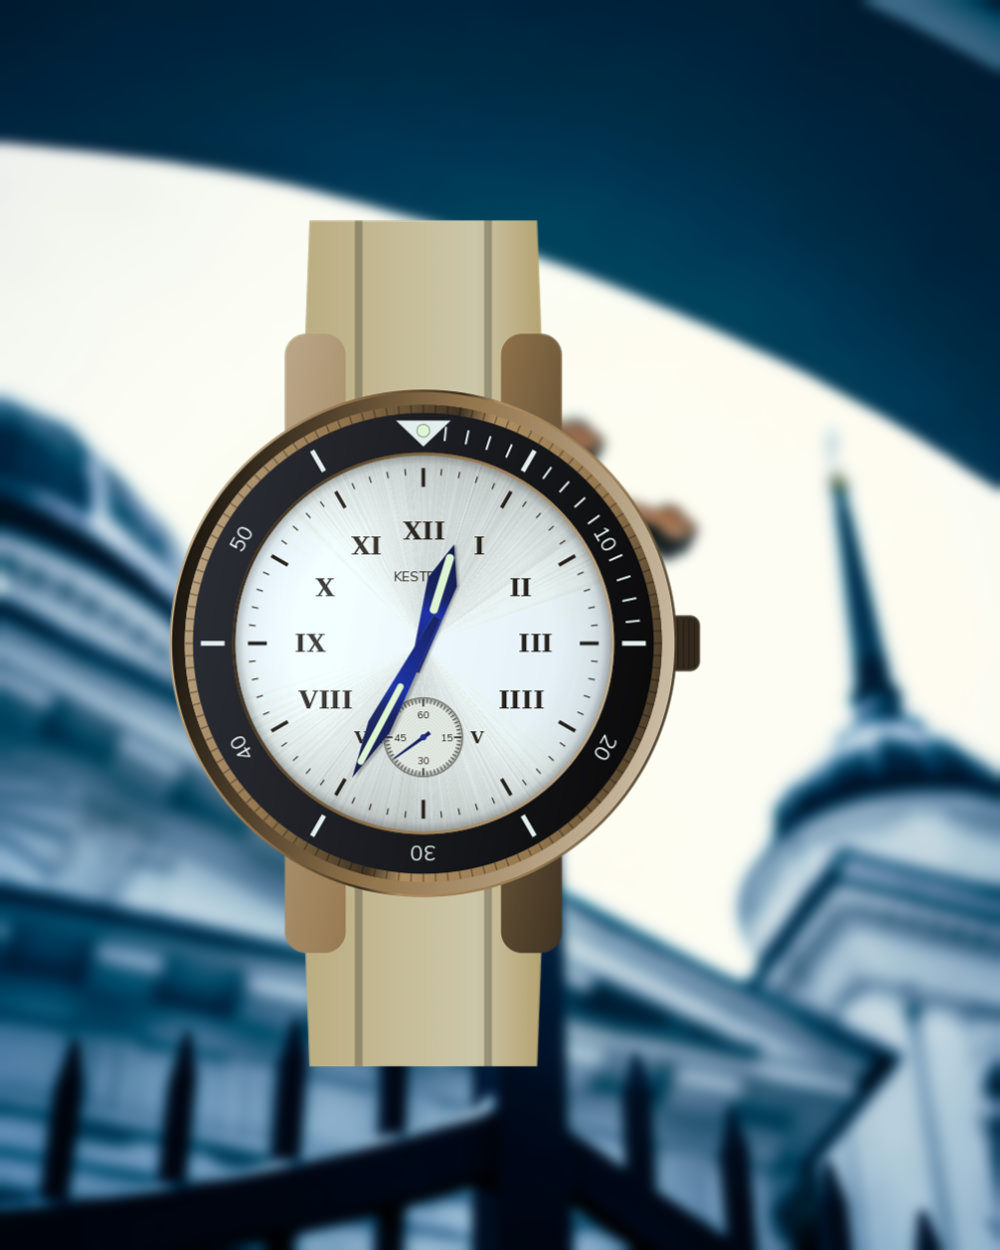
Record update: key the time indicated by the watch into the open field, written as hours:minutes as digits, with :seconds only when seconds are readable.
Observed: 12:34:39
